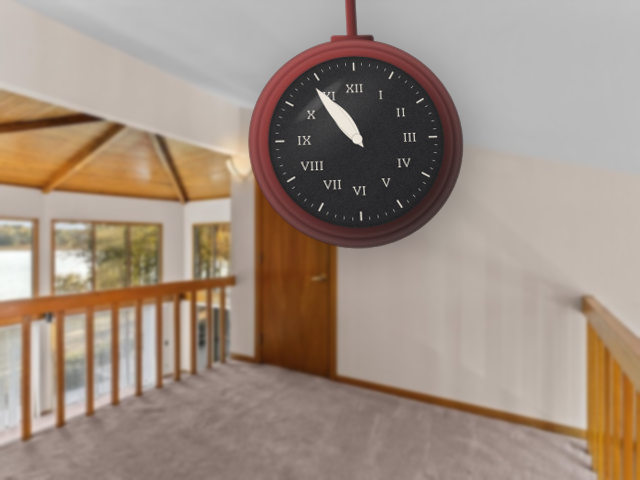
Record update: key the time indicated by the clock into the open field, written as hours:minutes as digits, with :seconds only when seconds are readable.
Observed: 10:54
